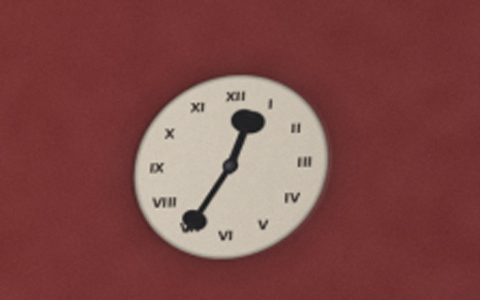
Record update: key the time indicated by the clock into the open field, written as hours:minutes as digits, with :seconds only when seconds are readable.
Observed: 12:35
